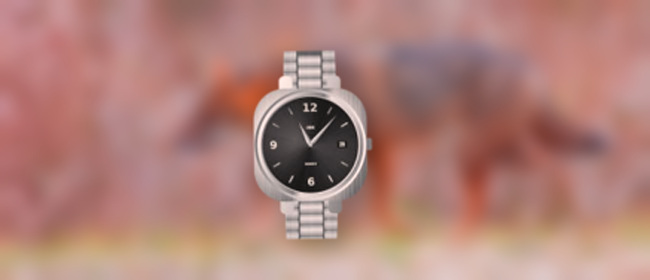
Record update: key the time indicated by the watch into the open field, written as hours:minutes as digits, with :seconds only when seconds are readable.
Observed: 11:07
